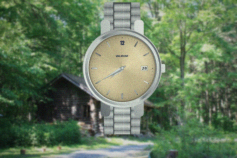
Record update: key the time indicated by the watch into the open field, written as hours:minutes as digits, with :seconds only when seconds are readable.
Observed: 7:40
